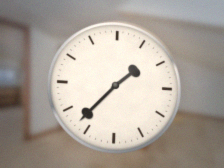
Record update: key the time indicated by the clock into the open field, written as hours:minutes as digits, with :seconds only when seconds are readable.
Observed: 1:37
